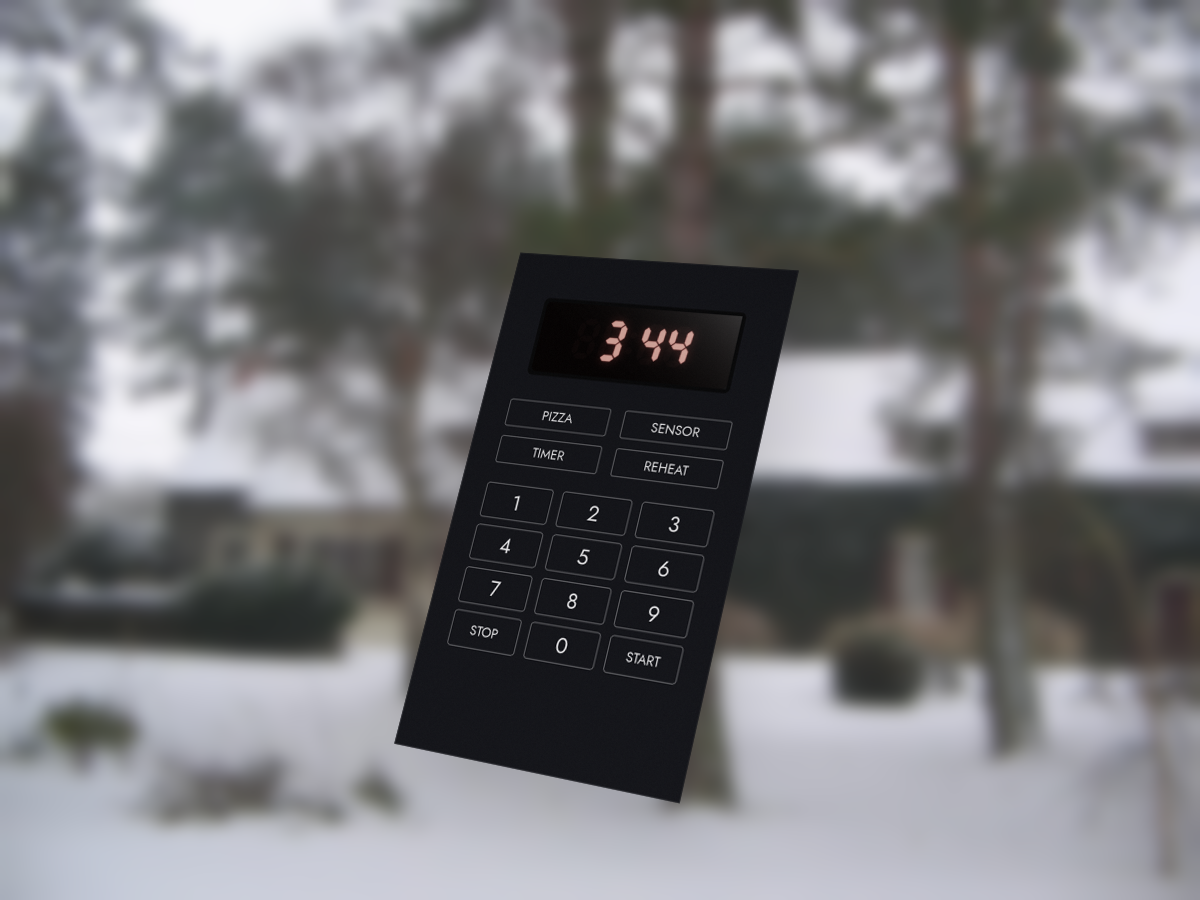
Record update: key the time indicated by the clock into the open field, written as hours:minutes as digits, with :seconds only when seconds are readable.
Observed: 3:44
